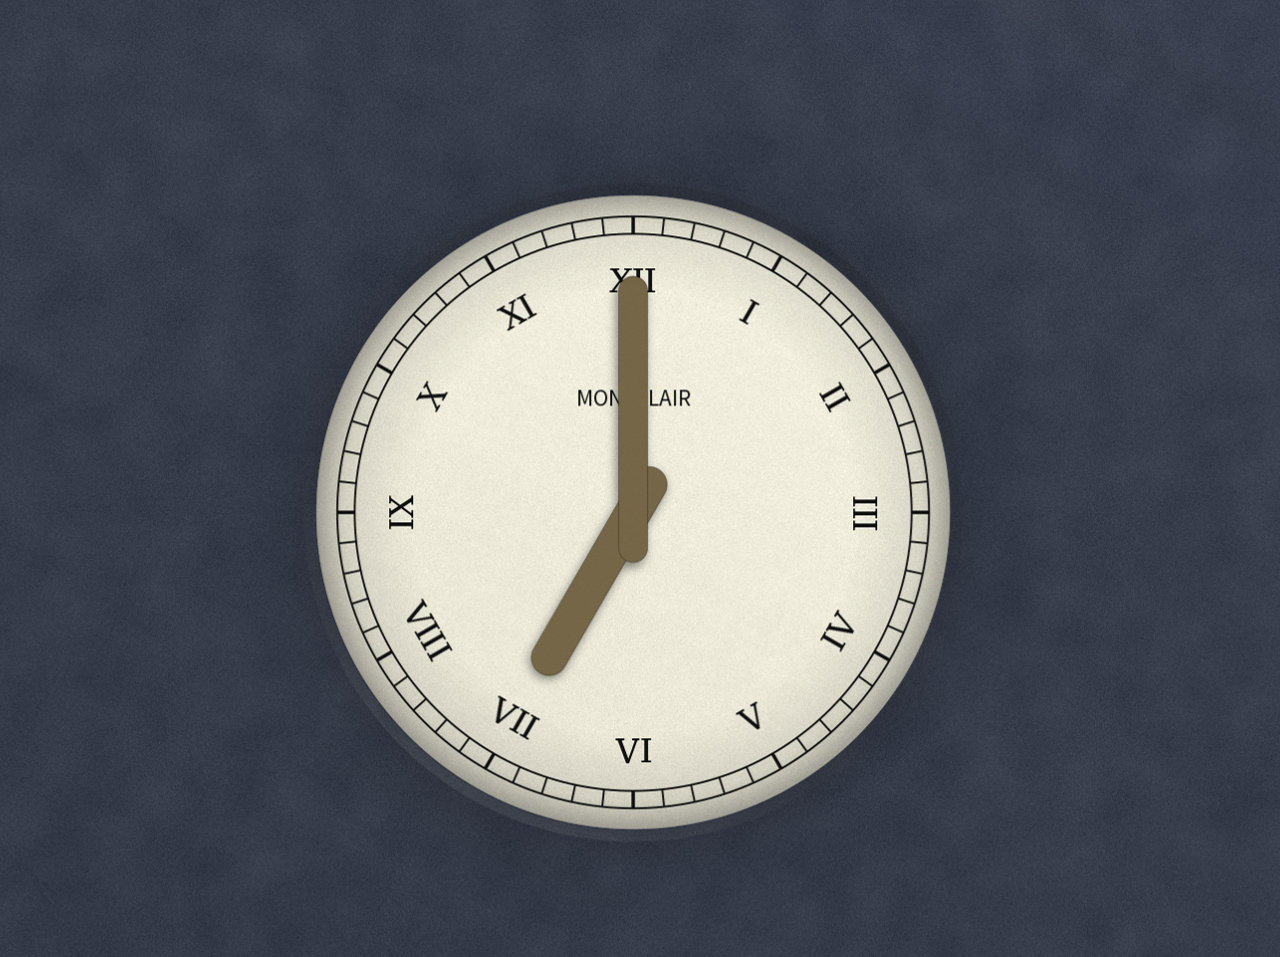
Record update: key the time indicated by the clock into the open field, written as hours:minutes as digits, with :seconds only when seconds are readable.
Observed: 7:00
